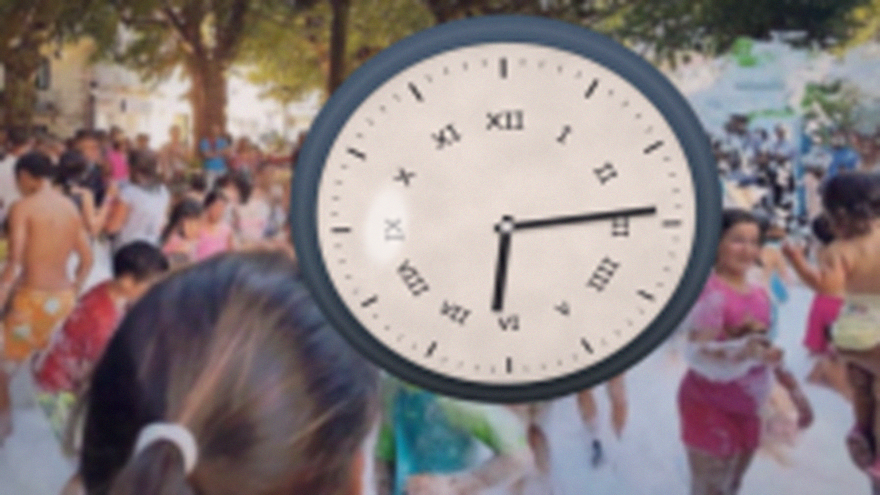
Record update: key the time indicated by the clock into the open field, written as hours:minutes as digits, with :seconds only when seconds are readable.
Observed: 6:14
